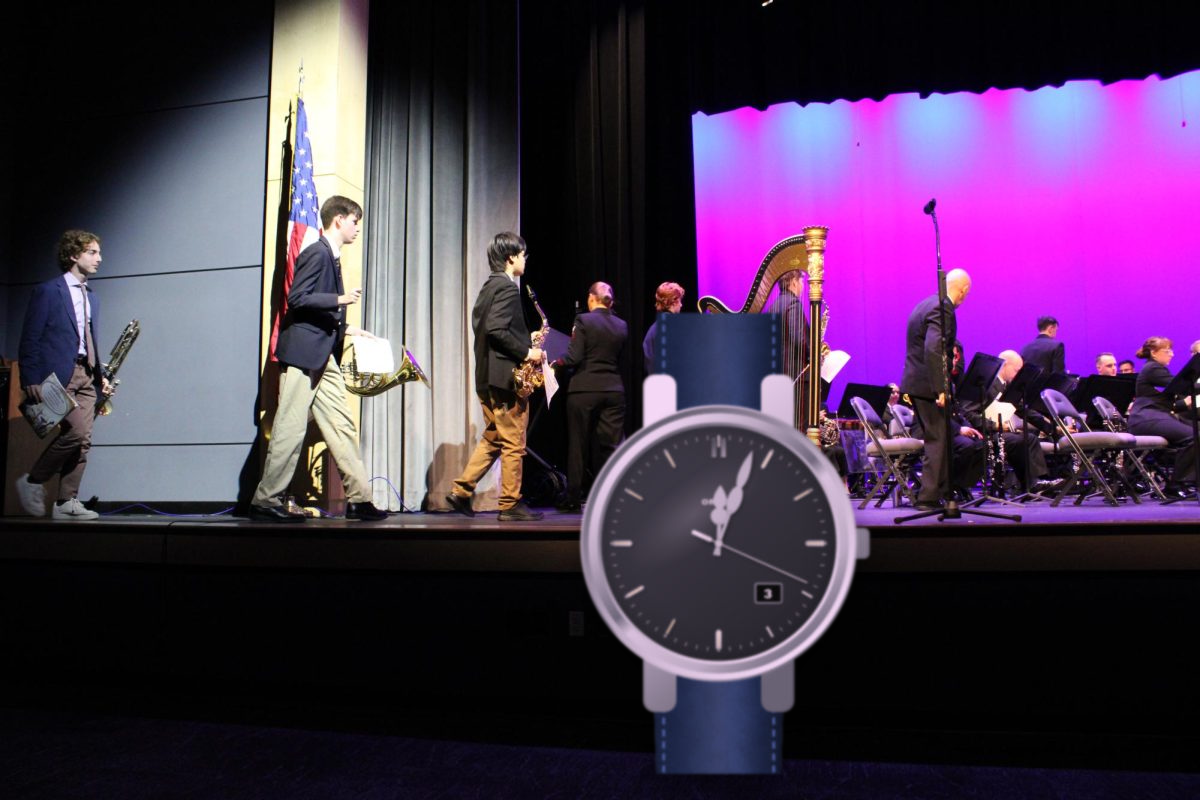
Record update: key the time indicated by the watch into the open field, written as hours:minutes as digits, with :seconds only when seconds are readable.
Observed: 12:03:19
